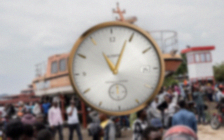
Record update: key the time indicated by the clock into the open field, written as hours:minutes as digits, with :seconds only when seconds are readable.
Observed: 11:04
